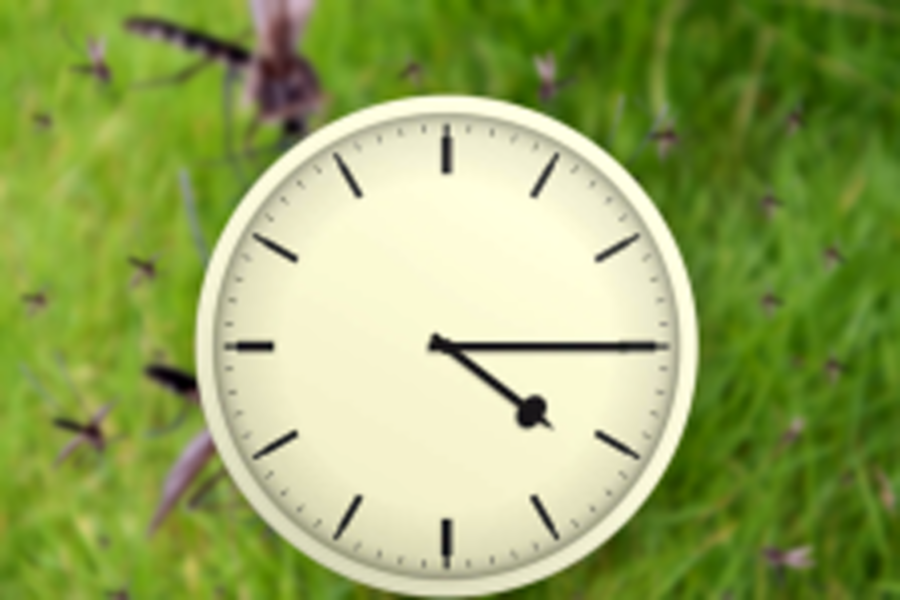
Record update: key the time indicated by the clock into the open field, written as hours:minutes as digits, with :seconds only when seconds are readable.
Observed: 4:15
